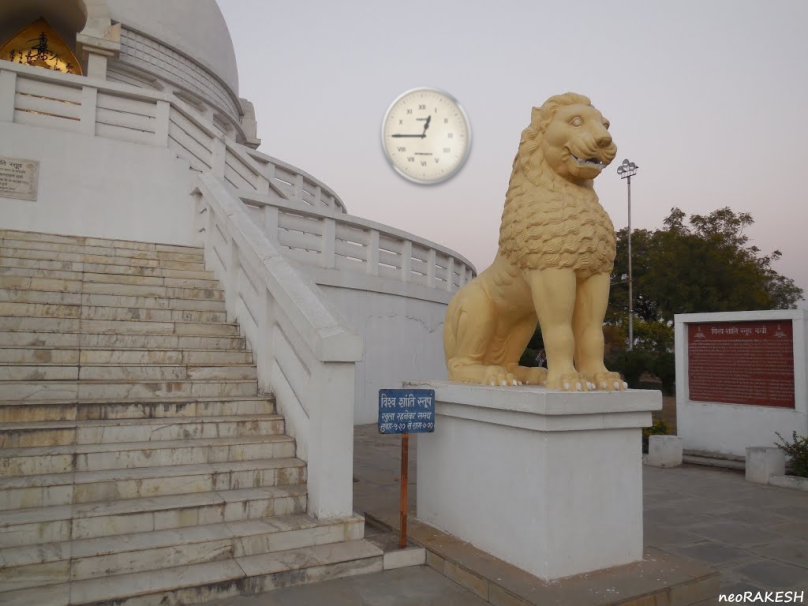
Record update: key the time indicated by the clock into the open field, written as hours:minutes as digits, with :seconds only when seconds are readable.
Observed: 12:45
